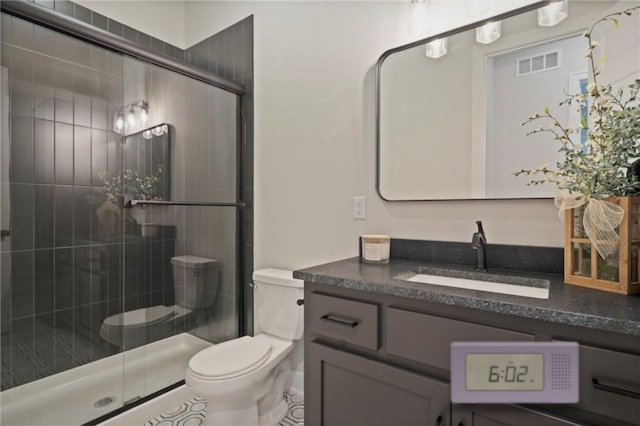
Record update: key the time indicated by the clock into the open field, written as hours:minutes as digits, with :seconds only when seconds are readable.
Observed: 6:02
